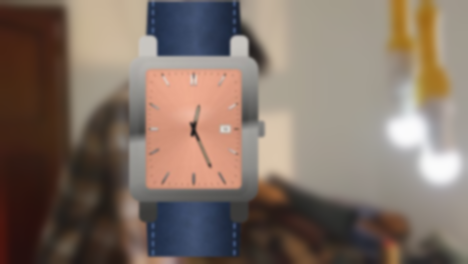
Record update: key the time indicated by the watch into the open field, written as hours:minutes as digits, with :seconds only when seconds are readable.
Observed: 12:26
